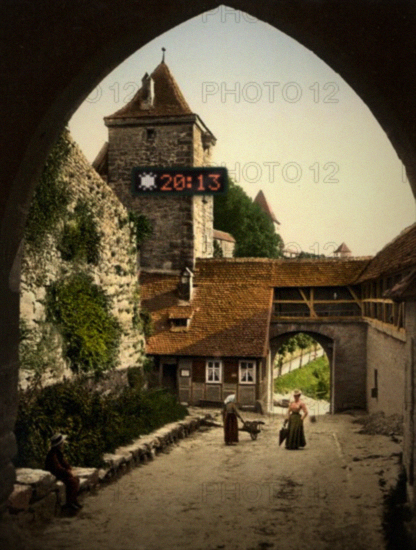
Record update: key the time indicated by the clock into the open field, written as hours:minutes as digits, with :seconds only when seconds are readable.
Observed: 20:13
